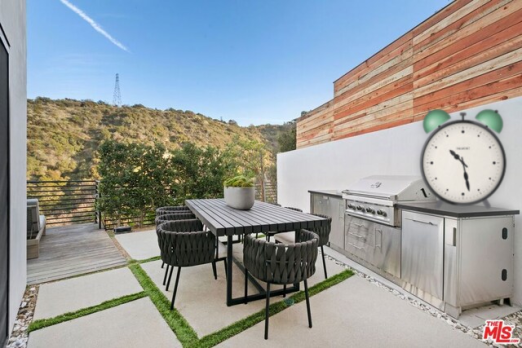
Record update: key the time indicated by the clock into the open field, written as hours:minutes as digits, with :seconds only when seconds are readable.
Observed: 10:28
